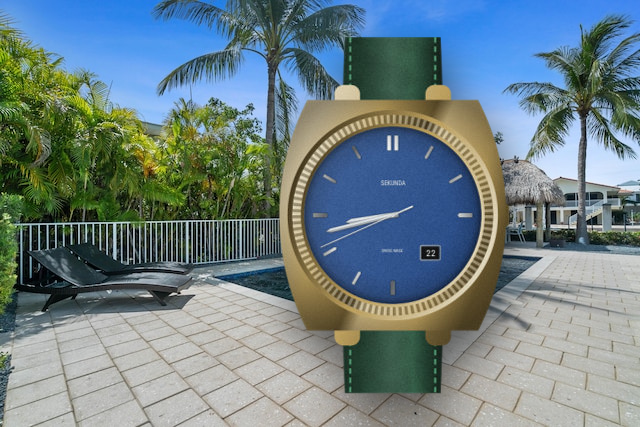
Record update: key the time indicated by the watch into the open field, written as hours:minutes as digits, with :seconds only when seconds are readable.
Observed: 8:42:41
